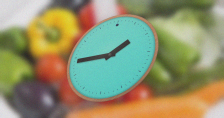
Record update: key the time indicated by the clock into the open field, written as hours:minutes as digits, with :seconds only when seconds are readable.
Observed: 1:44
